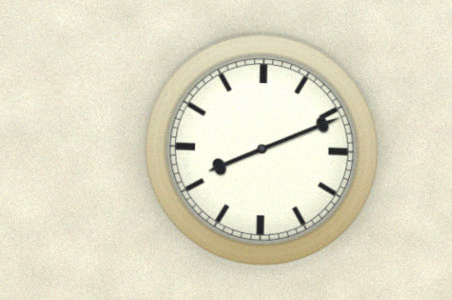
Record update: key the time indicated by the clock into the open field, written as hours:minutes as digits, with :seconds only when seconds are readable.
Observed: 8:11
